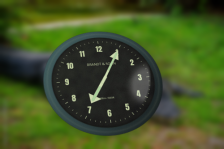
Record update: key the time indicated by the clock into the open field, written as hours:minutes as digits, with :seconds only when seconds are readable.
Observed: 7:05
